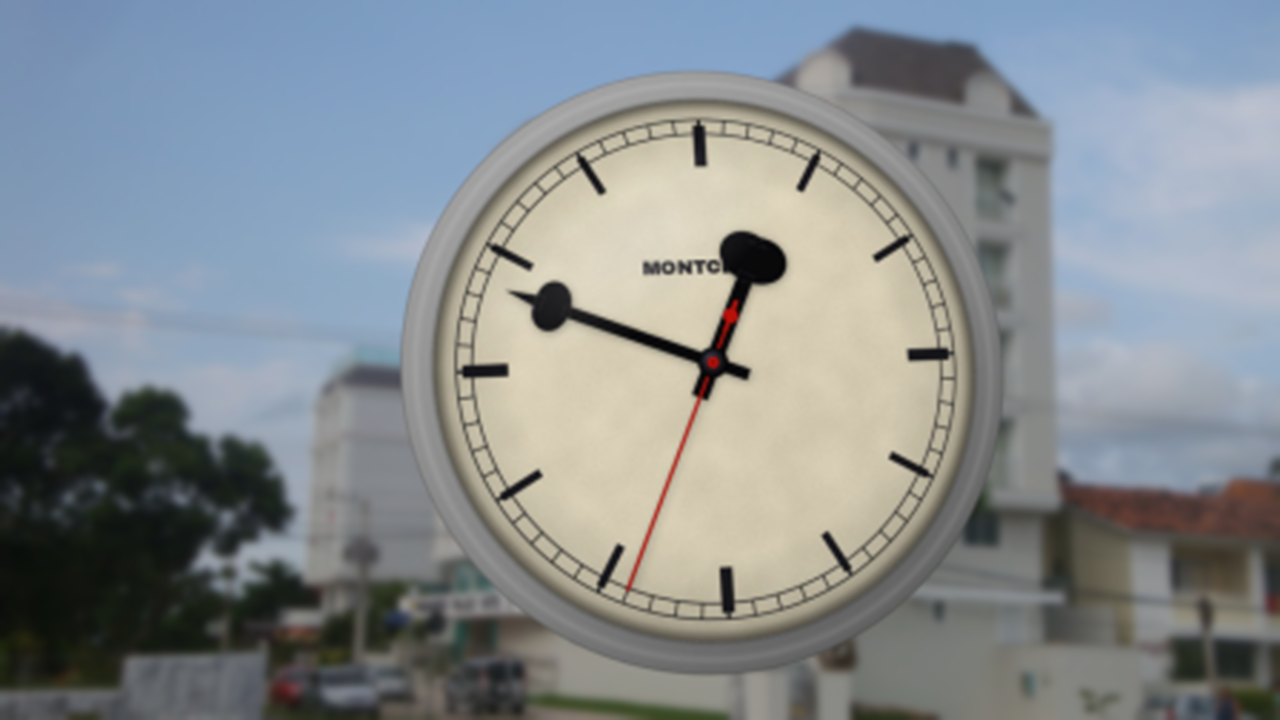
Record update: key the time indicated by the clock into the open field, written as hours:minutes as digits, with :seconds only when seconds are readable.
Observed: 12:48:34
